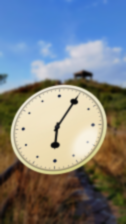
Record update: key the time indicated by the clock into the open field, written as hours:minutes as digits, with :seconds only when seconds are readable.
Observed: 6:05
